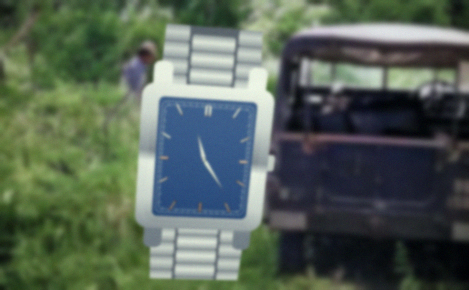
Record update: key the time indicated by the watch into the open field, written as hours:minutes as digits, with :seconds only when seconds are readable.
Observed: 11:24
